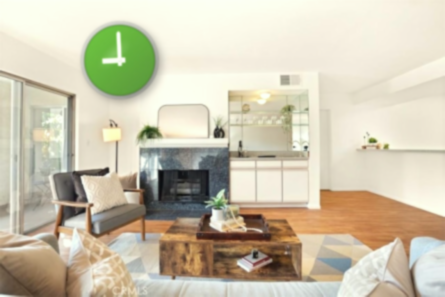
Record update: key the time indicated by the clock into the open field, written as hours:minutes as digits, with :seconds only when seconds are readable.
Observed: 9:00
